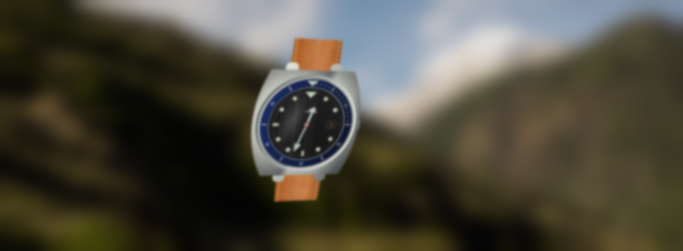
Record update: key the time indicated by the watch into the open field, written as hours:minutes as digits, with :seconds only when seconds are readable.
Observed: 12:33
